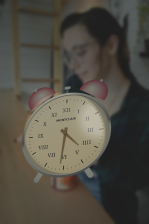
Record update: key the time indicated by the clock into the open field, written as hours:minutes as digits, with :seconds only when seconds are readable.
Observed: 4:31
